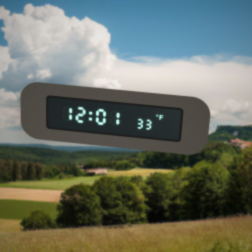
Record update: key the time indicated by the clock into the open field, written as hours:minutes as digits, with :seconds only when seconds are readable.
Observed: 12:01
